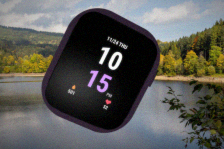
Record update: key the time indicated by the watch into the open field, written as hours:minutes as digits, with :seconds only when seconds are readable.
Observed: 10:15
